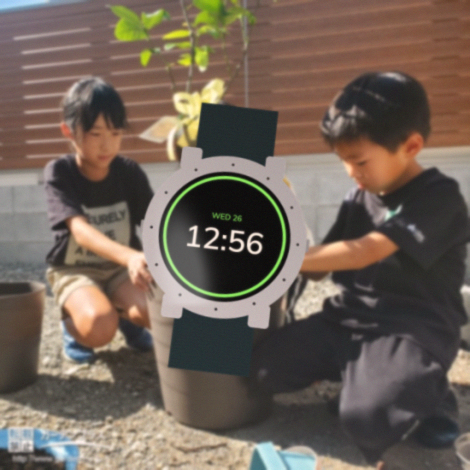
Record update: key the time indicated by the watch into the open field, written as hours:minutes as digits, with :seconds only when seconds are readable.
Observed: 12:56
